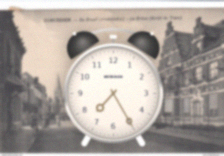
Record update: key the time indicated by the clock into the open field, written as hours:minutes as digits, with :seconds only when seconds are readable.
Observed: 7:25
